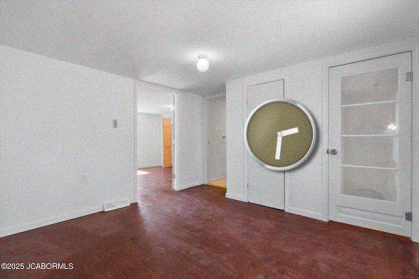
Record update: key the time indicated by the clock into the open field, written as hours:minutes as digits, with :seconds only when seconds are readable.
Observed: 2:31
